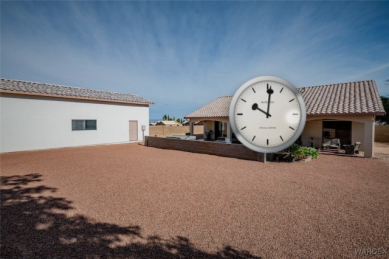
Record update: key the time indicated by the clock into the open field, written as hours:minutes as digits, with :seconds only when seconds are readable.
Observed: 10:01
